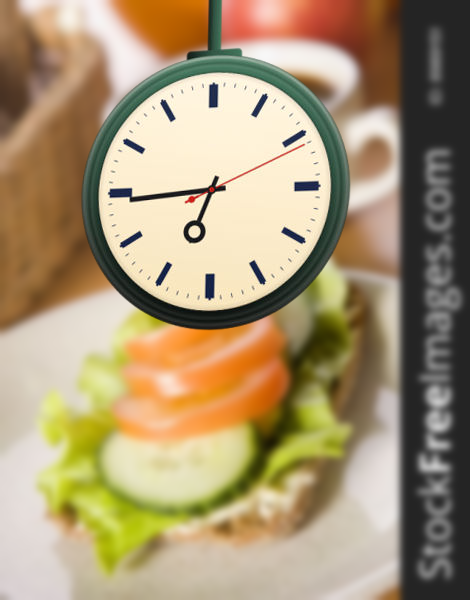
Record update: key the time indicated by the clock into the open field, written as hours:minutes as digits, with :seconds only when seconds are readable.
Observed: 6:44:11
